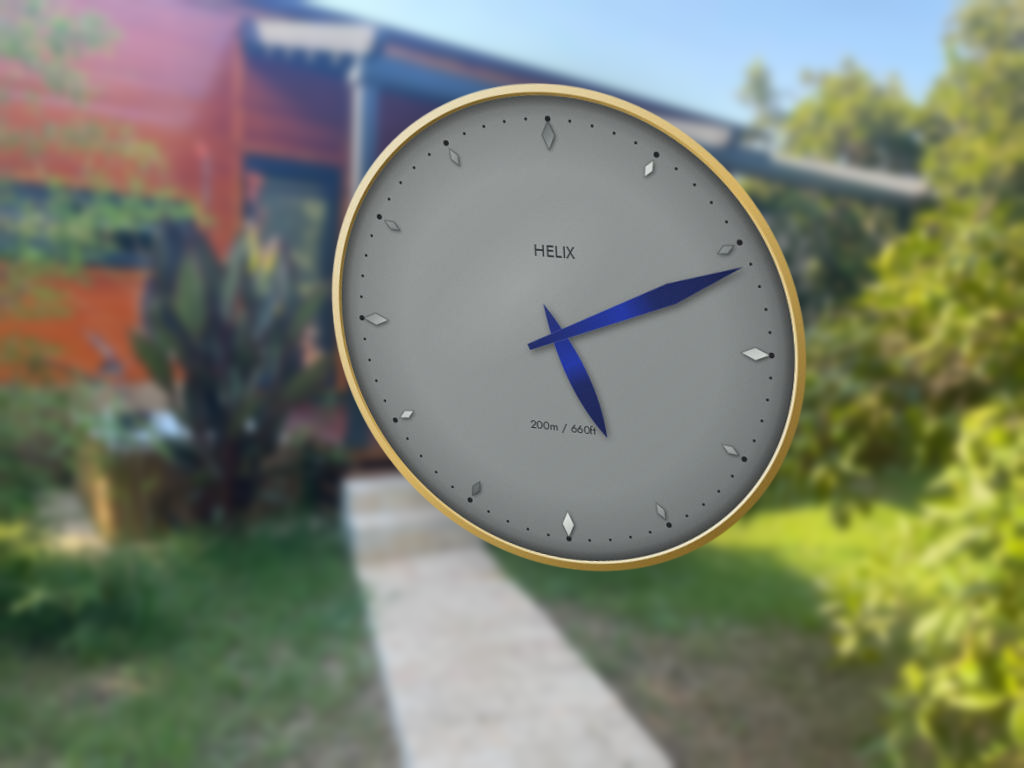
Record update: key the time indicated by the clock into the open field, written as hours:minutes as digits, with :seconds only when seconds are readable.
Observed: 5:11
